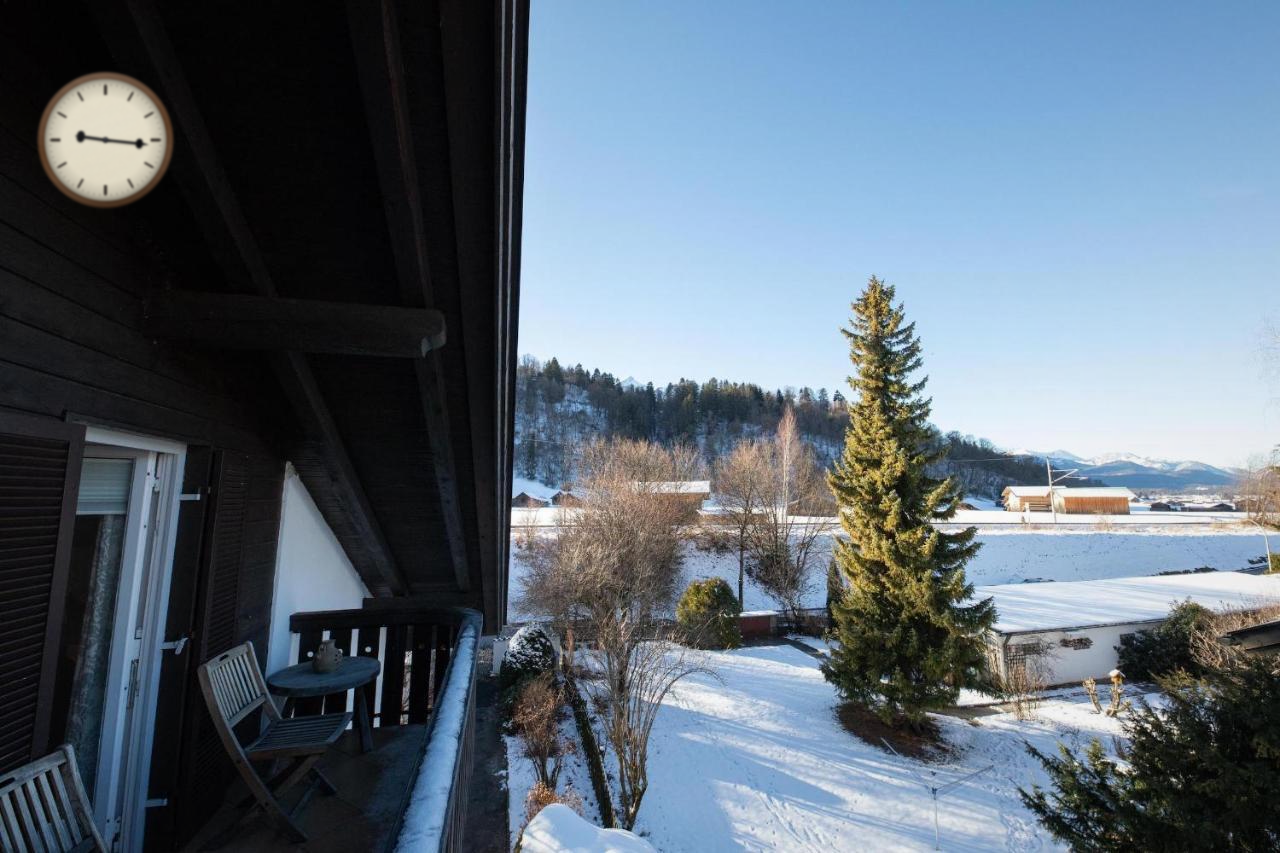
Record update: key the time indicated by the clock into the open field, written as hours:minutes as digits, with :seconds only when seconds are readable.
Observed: 9:16
